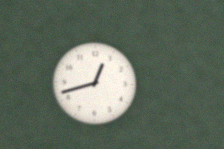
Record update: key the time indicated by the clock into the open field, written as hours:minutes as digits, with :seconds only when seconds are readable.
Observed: 12:42
